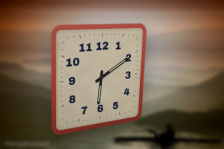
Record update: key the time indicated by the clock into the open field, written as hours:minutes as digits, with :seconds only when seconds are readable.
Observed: 6:10
